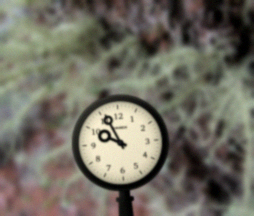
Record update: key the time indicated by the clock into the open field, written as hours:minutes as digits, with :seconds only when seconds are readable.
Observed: 9:56
